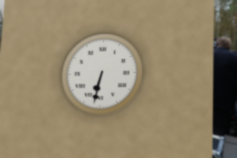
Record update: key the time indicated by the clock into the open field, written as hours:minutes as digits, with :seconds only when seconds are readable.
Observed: 6:32
